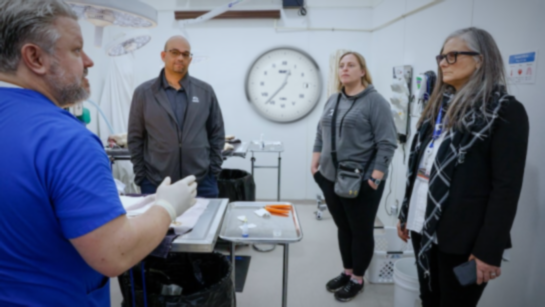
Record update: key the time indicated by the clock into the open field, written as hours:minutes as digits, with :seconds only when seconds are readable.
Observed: 12:37
